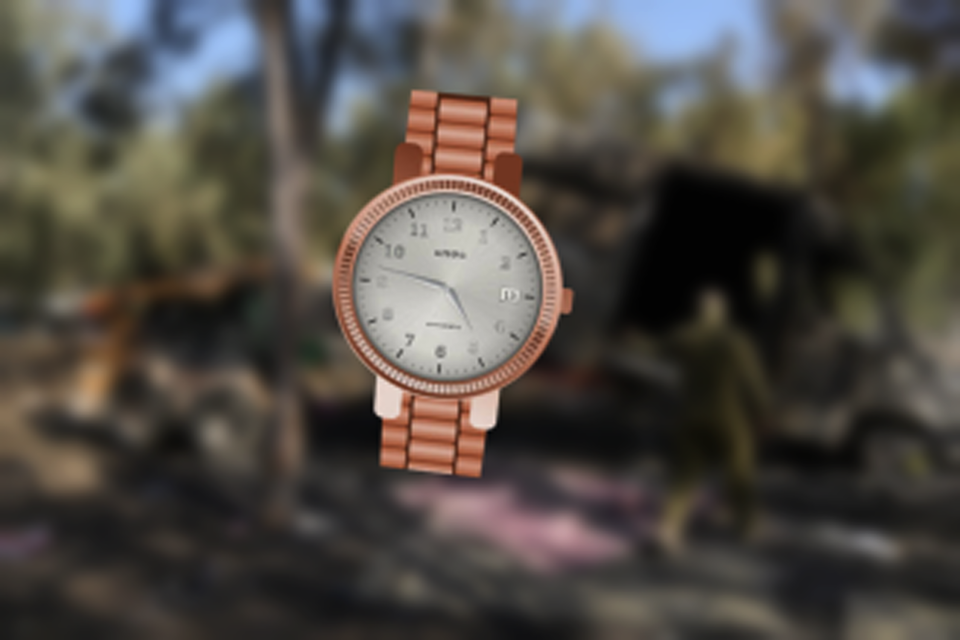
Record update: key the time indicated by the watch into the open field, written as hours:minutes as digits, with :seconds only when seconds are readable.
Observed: 4:47
